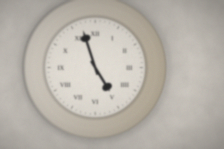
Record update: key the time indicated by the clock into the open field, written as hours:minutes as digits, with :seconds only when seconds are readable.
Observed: 4:57
